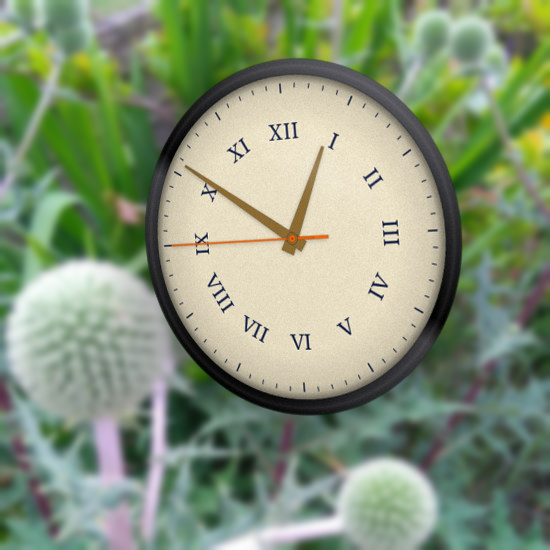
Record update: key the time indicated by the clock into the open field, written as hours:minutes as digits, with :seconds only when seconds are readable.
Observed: 12:50:45
